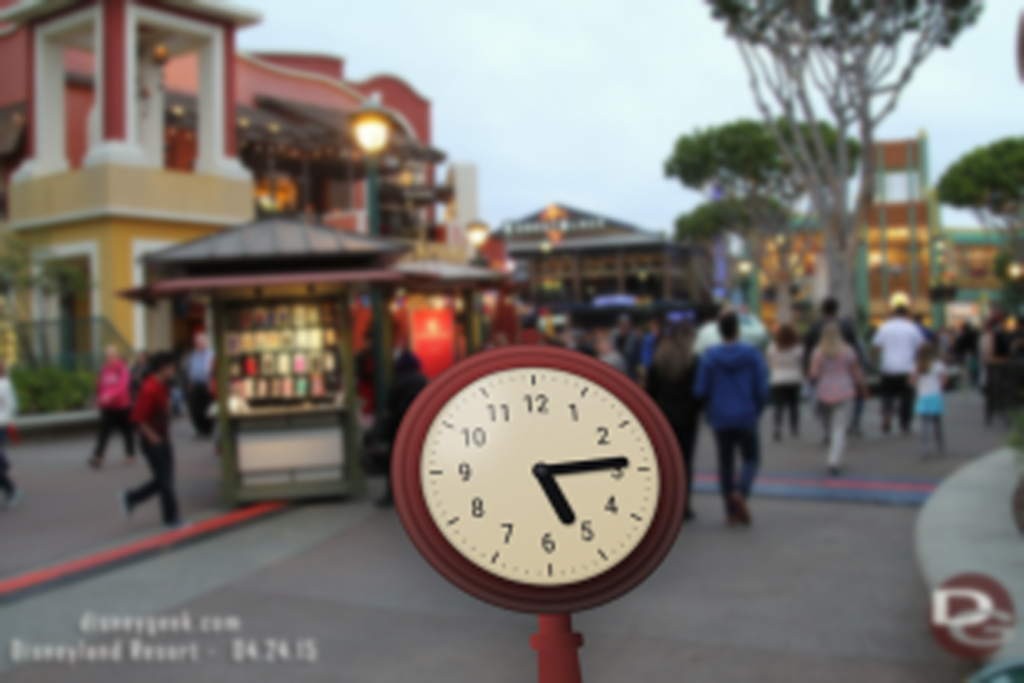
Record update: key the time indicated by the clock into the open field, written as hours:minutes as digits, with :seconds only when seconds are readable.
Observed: 5:14
